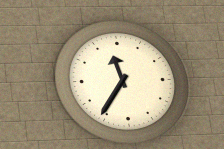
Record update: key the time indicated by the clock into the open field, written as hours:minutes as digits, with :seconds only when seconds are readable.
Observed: 11:36
